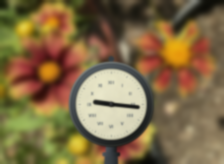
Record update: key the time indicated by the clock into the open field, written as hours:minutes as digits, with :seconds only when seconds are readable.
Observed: 9:16
